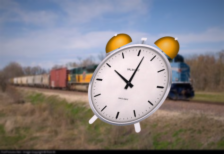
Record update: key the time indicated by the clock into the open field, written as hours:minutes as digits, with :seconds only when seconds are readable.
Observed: 10:02
